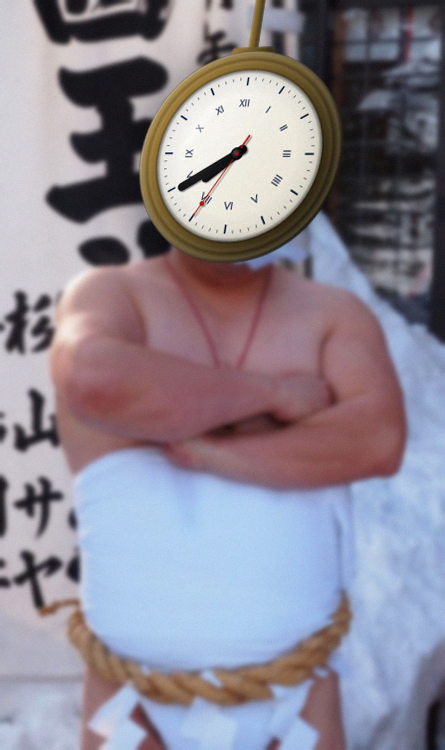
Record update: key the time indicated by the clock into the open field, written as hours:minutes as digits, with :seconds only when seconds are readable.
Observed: 7:39:35
